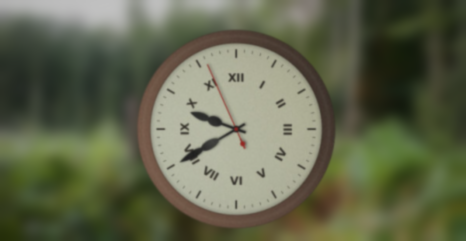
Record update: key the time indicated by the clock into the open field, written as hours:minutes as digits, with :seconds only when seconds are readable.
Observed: 9:39:56
